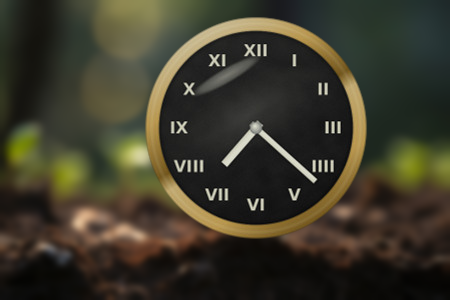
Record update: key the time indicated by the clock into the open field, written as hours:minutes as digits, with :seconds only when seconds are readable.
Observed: 7:22
